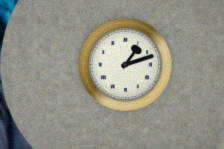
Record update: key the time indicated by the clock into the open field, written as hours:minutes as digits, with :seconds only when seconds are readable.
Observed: 1:12
